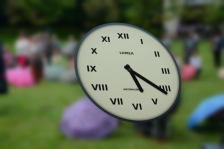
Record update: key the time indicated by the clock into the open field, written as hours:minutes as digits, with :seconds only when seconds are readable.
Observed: 5:21
